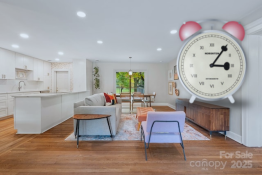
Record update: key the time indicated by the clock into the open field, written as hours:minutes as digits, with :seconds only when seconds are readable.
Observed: 3:06
